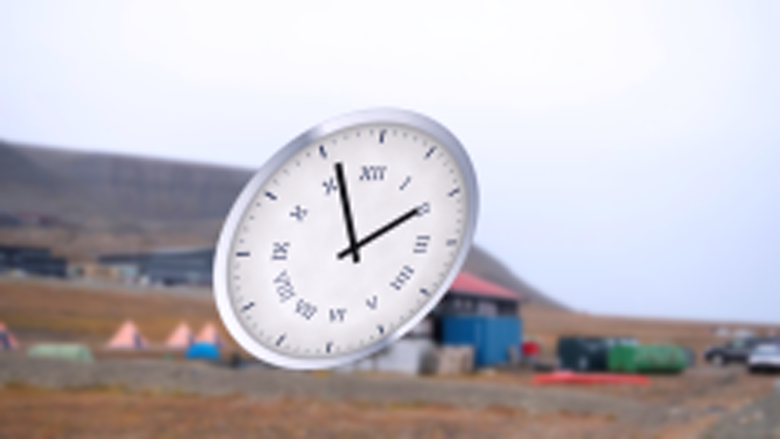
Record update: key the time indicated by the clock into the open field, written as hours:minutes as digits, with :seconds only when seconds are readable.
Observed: 1:56
